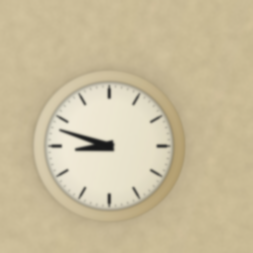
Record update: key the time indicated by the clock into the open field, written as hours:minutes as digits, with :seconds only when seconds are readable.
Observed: 8:48
